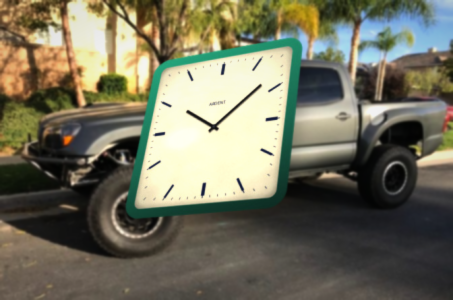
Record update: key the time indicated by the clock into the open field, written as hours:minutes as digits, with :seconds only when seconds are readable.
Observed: 10:08
